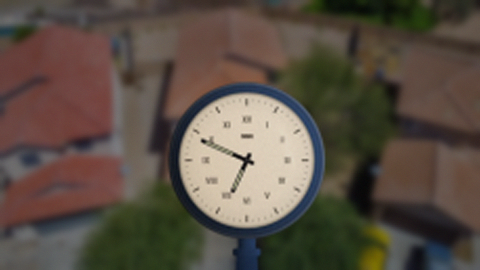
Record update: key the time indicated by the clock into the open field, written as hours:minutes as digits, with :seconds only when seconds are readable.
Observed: 6:49
